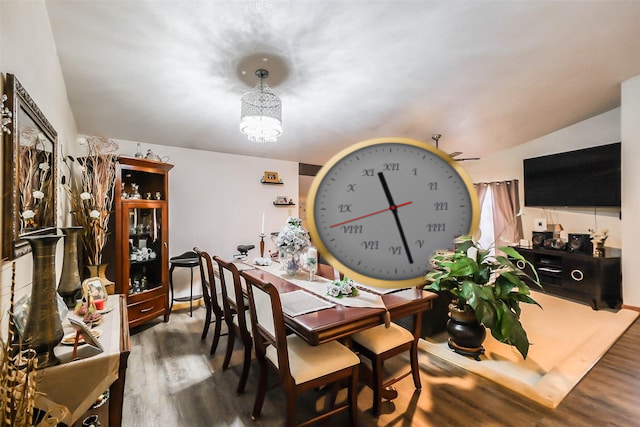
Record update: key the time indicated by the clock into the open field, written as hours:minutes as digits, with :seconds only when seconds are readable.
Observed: 11:27:42
